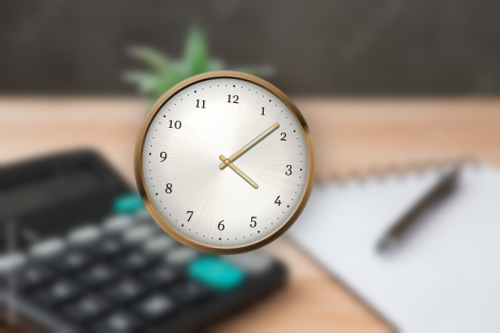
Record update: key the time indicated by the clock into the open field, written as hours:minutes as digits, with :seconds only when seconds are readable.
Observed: 4:08
